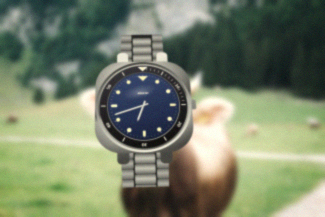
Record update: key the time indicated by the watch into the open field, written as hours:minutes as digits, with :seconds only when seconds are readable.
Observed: 6:42
